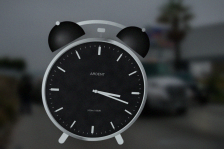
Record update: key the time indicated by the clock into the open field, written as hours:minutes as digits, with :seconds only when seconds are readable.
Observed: 3:18
